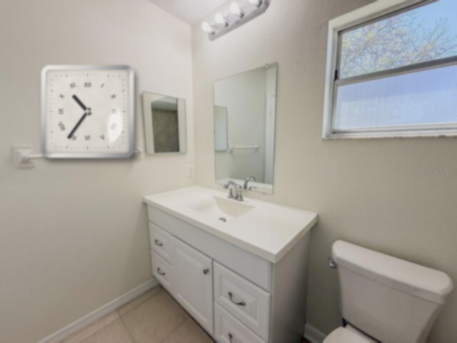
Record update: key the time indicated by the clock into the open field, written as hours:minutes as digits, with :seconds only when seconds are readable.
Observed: 10:36
